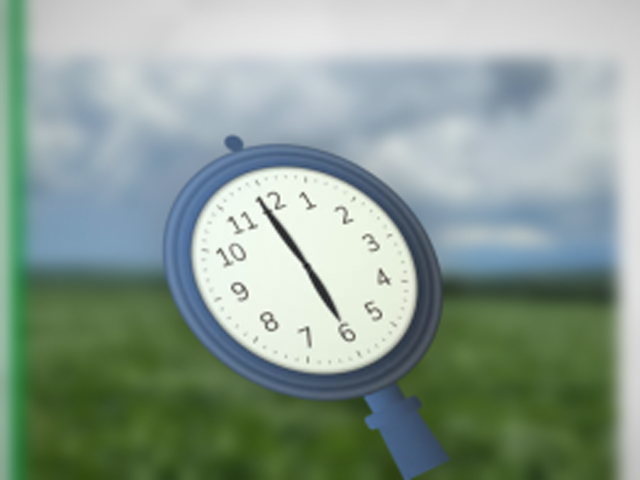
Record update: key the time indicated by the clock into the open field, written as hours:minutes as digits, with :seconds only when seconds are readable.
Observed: 5:59
